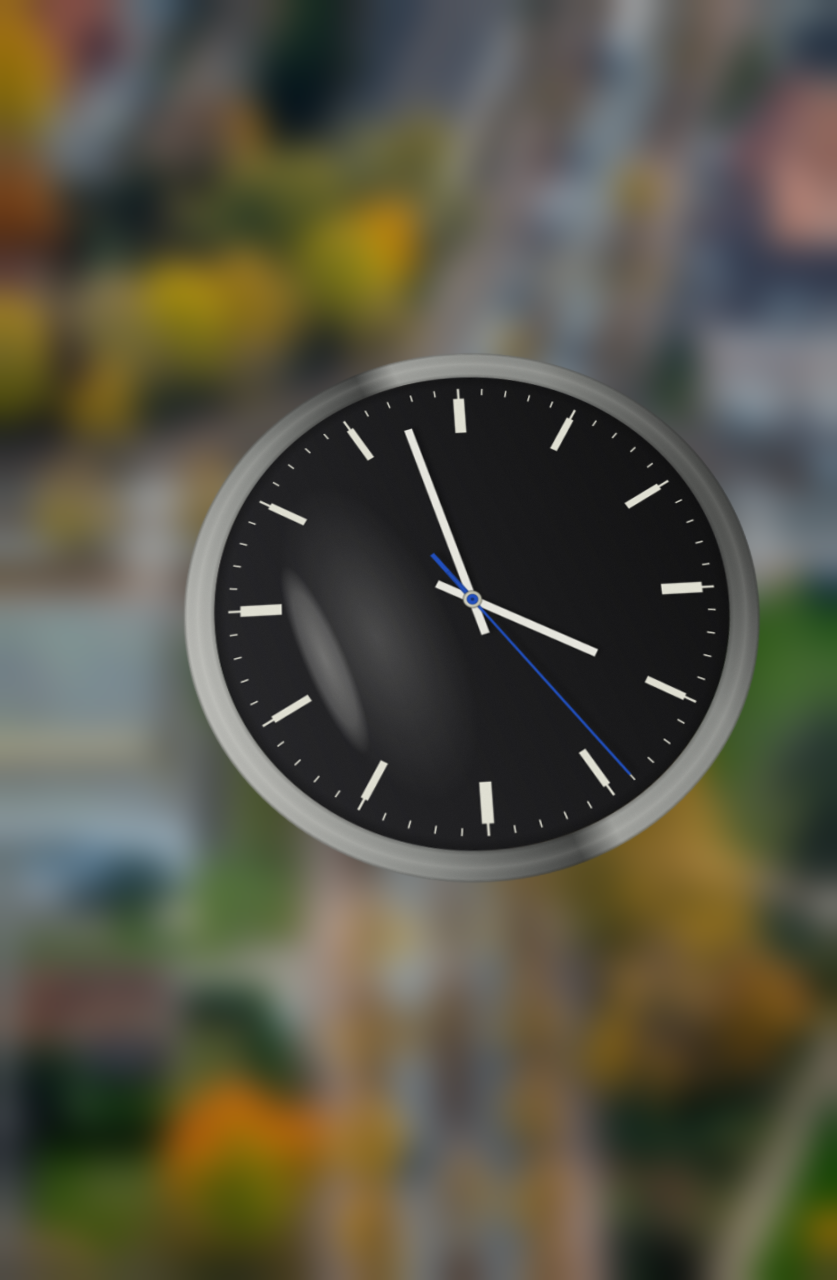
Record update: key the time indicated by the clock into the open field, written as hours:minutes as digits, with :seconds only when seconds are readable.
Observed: 3:57:24
